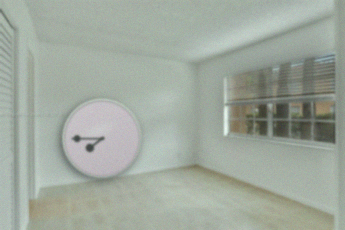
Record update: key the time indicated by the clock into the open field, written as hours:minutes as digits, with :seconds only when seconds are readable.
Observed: 7:45
